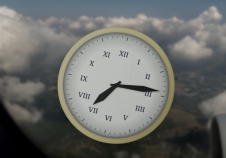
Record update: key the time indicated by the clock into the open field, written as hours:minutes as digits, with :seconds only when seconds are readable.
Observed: 7:14
